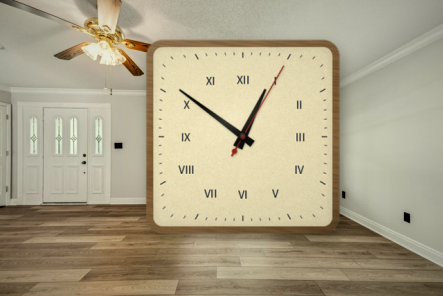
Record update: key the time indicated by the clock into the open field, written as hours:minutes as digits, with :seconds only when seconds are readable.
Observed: 12:51:05
